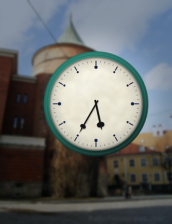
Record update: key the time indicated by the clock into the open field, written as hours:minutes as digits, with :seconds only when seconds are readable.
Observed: 5:35
